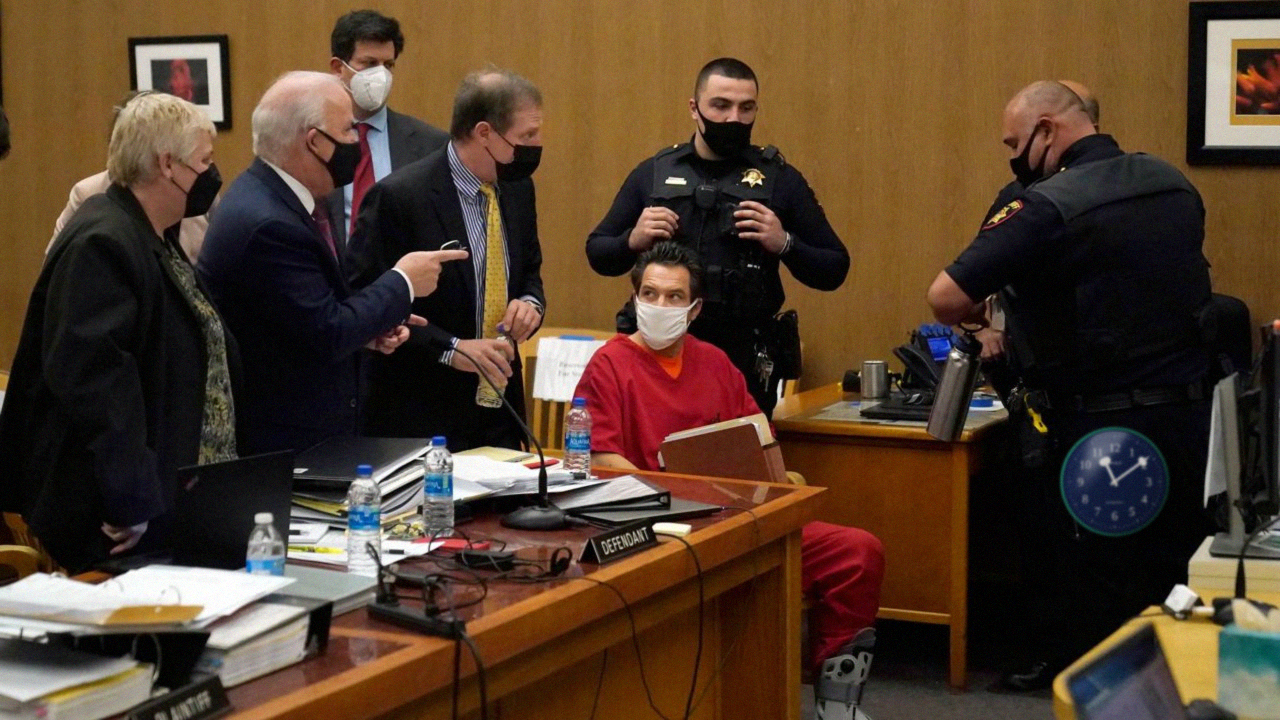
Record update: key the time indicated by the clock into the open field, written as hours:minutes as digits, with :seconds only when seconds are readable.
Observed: 11:09
